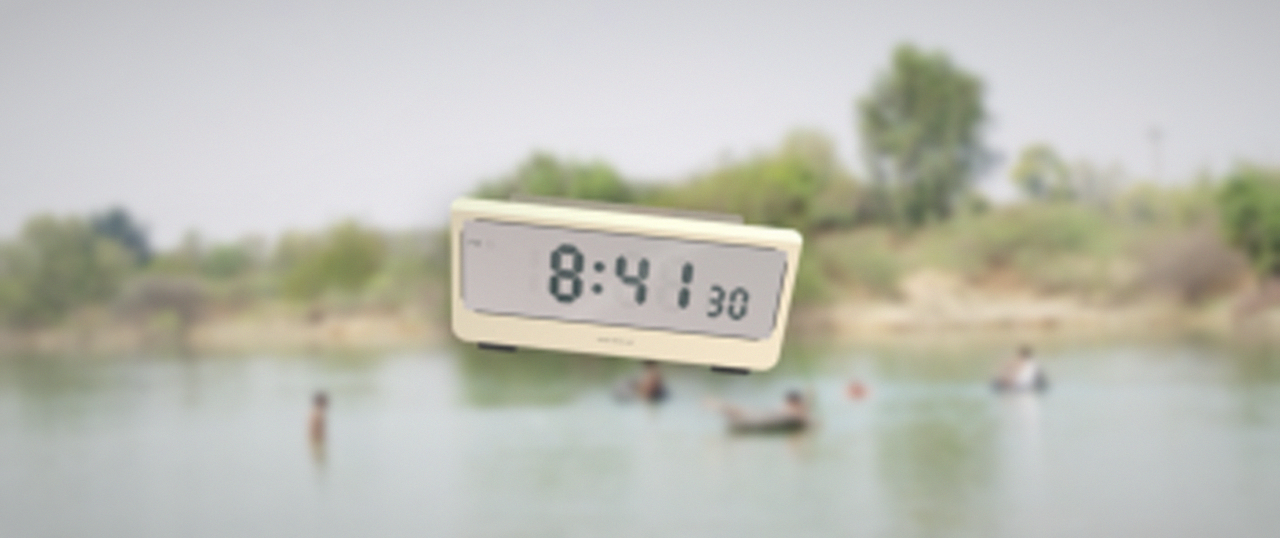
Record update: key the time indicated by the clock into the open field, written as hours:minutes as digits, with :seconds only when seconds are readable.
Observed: 8:41:30
